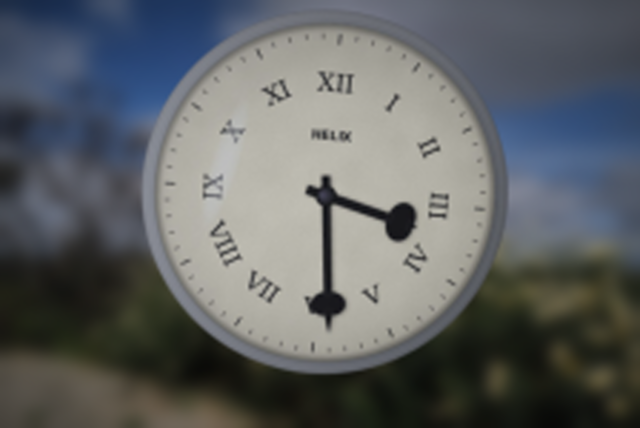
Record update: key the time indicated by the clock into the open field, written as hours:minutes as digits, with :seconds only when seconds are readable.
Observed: 3:29
